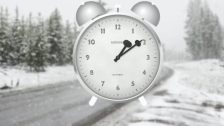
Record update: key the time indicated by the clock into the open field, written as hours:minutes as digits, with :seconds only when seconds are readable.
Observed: 1:09
